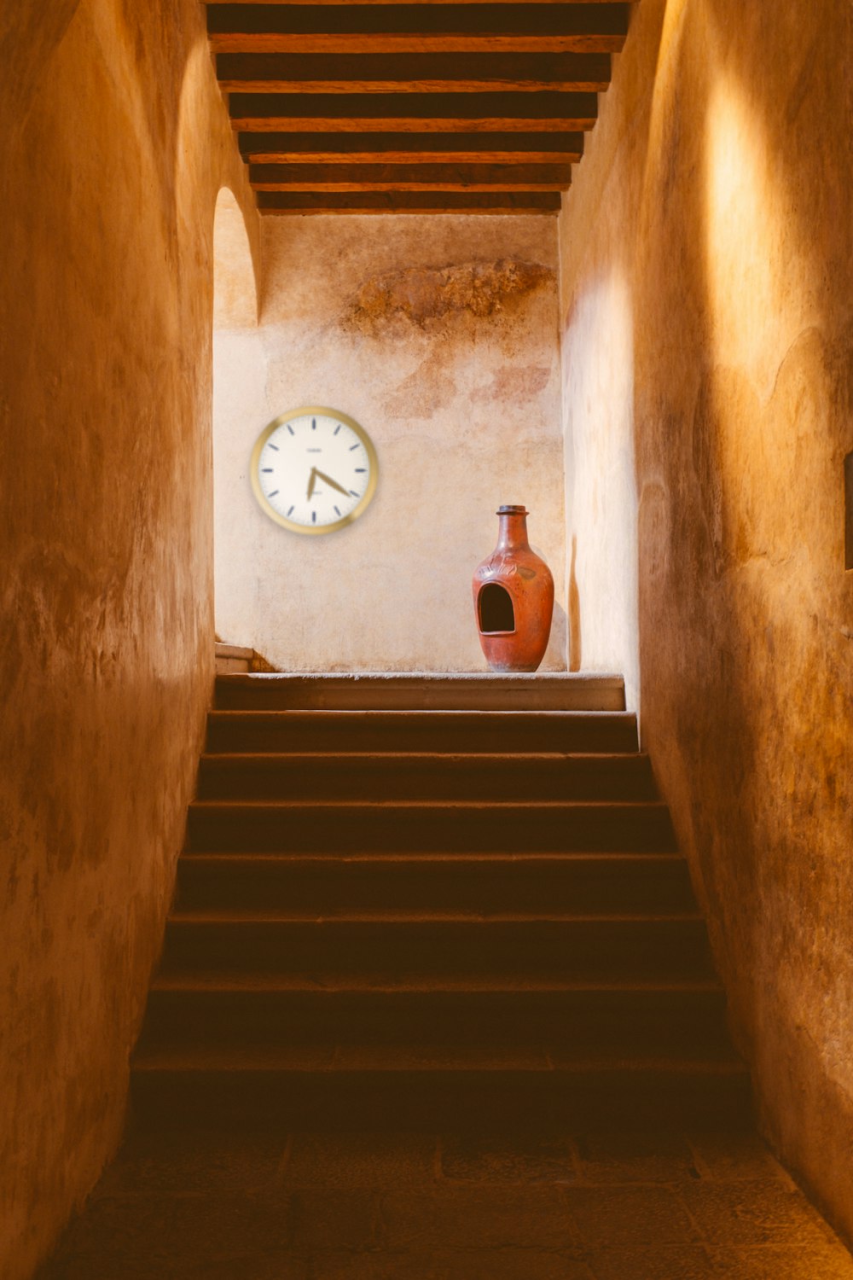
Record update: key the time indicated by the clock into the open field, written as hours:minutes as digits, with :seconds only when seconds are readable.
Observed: 6:21
